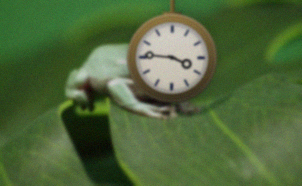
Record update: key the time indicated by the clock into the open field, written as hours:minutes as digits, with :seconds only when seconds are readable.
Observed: 3:46
